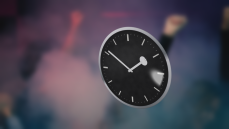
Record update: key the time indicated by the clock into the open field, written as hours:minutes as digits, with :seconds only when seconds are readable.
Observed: 1:51
